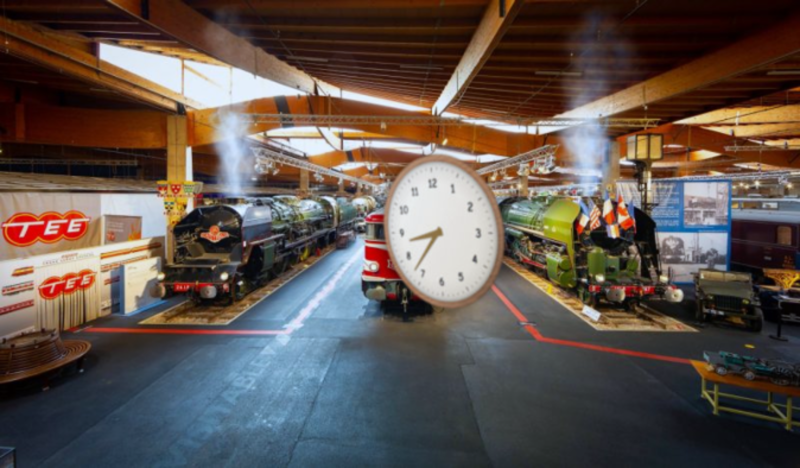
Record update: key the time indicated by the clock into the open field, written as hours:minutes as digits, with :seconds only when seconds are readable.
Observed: 8:37
